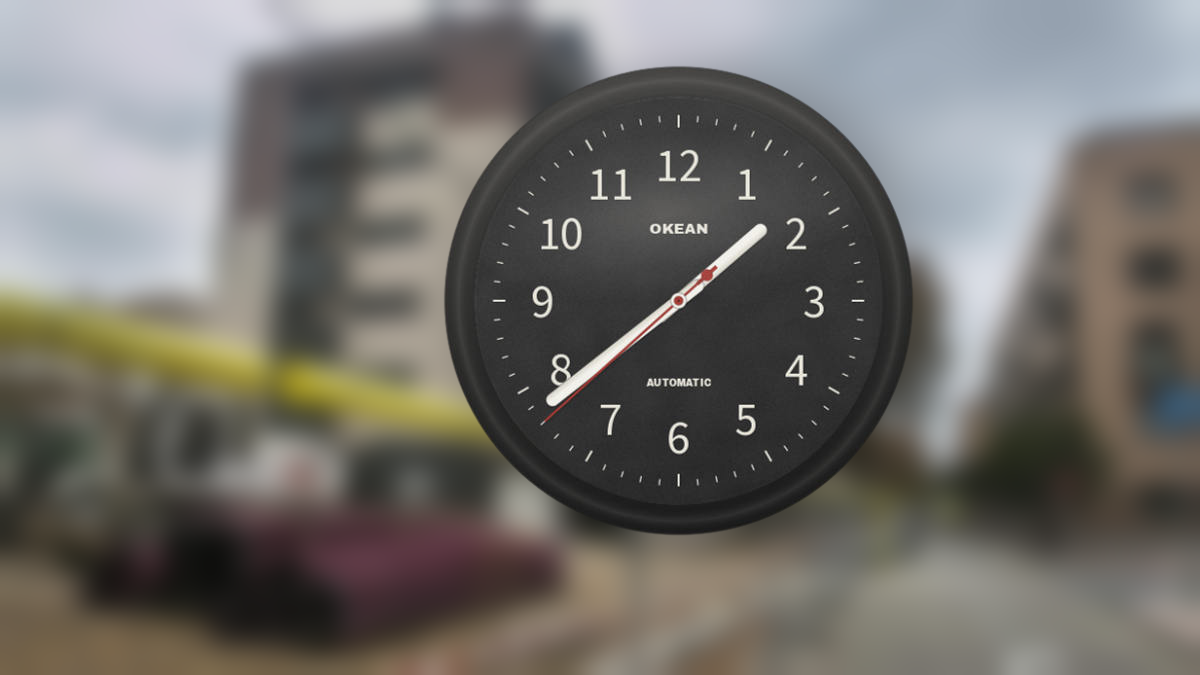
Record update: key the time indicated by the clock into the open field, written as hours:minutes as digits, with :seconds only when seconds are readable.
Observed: 1:38:38
